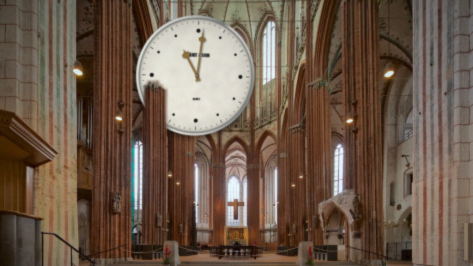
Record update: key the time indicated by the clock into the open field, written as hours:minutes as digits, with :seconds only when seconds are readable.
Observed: 11:01
